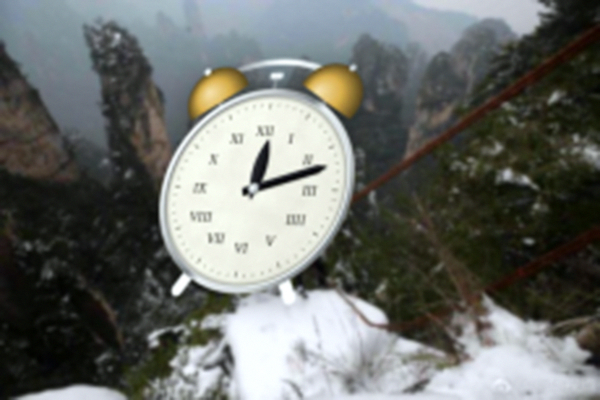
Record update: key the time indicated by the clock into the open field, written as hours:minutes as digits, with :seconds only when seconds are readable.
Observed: 12:12
